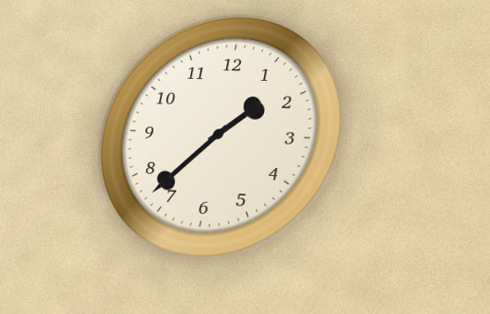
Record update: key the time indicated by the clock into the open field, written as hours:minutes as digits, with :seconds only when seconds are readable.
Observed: 1:37
